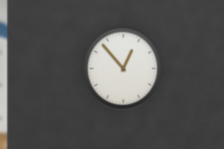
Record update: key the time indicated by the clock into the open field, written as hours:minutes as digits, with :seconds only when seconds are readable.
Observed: 12:53
